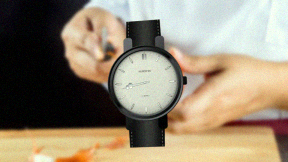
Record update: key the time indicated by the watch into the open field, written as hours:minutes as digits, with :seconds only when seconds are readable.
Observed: 8:43
